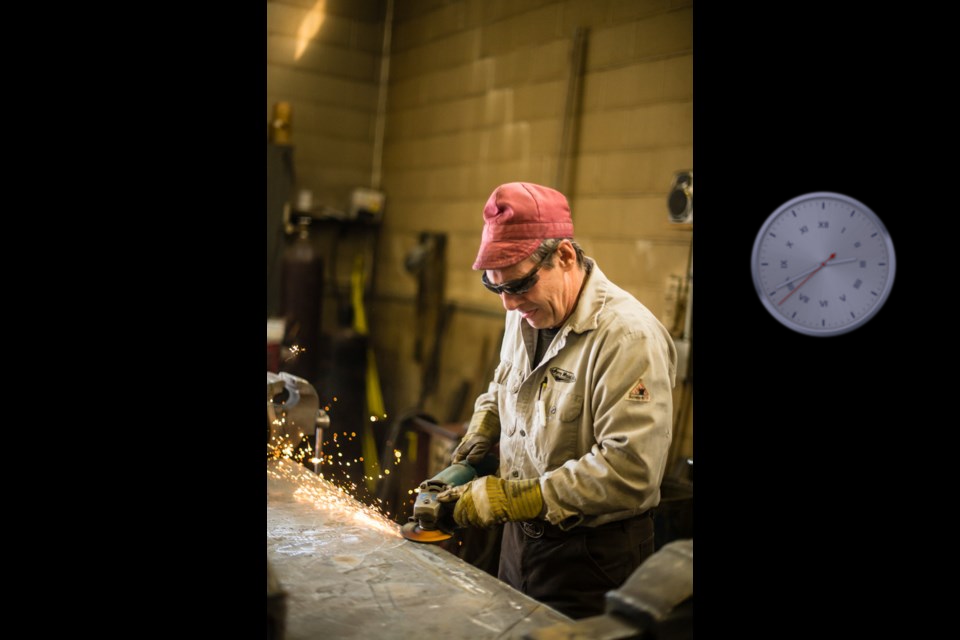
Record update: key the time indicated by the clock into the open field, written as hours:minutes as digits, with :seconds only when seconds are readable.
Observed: 2:40:38
